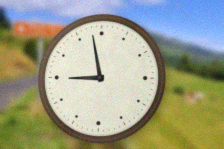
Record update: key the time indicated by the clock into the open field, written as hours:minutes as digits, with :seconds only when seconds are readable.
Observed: 8:58
